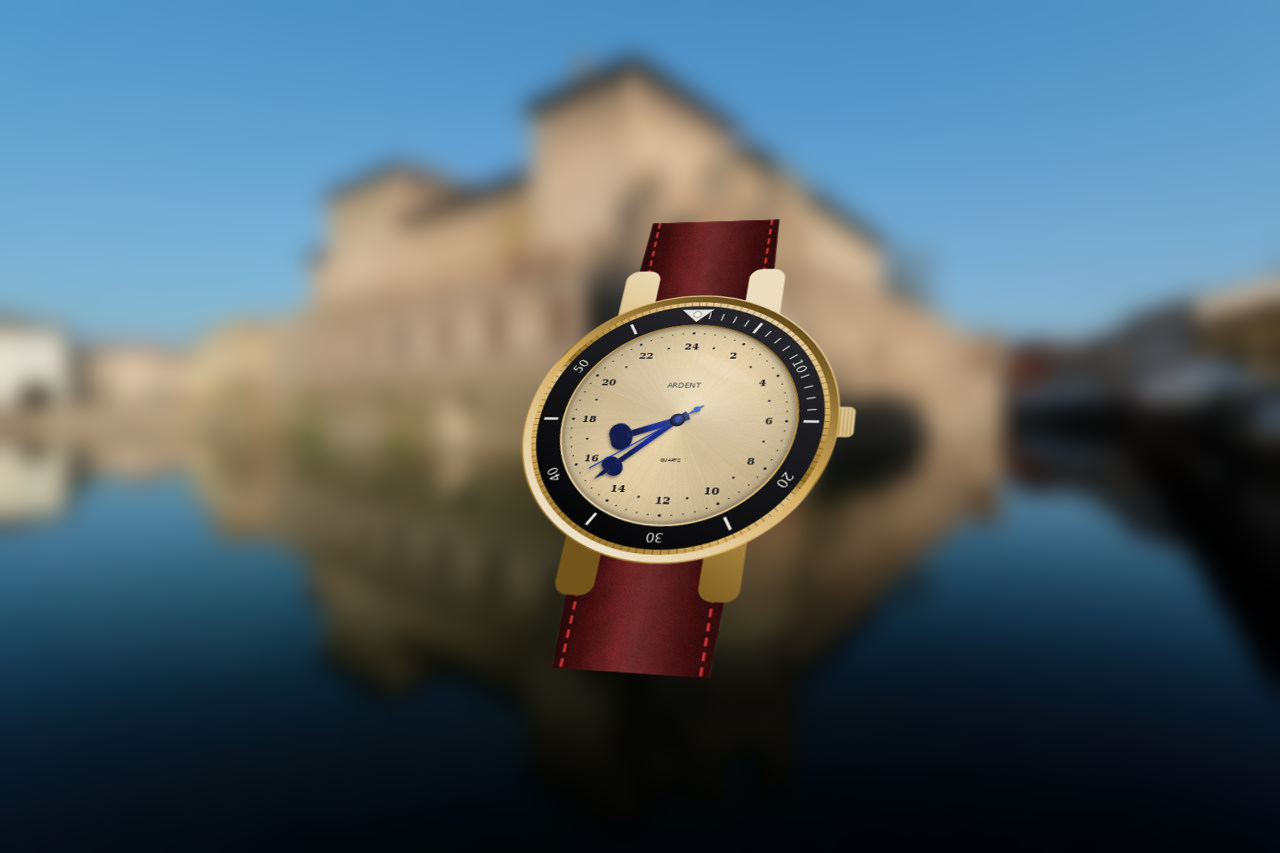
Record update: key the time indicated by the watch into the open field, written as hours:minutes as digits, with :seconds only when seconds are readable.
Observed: 16:37:39
